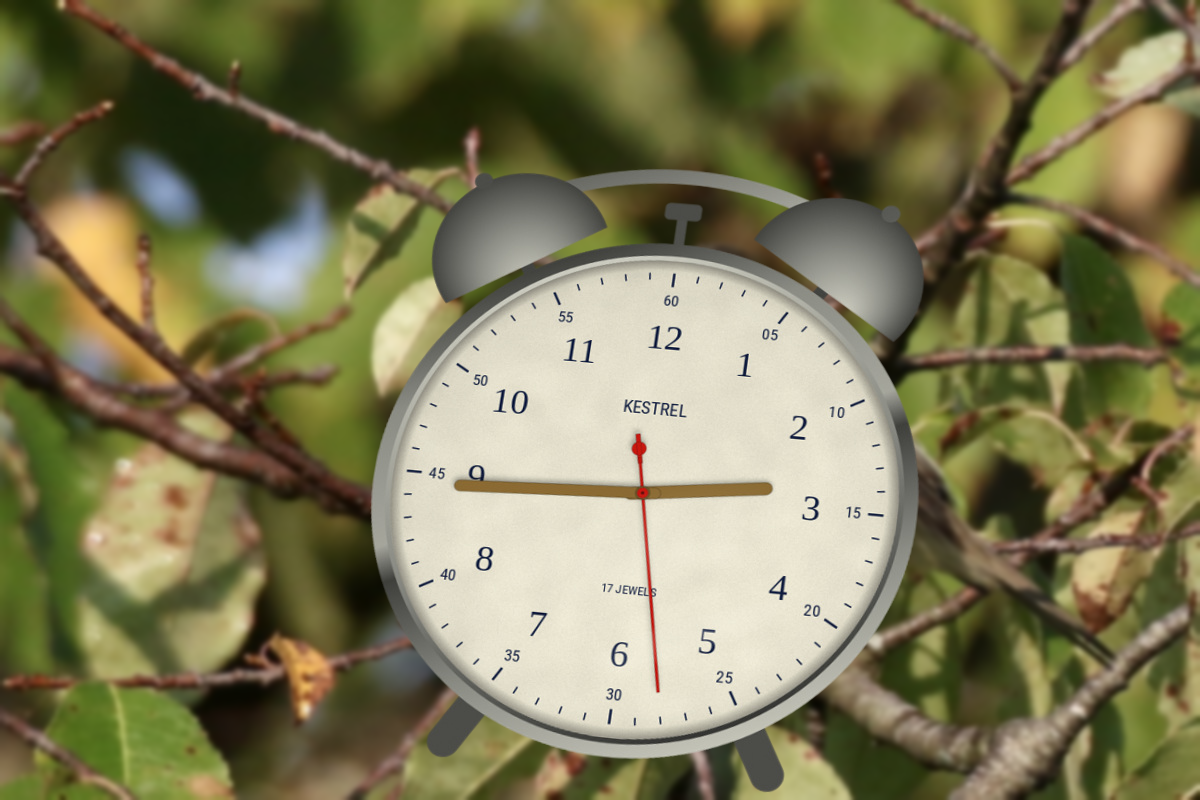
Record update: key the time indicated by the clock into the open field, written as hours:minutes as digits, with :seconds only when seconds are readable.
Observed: 2:44:28
